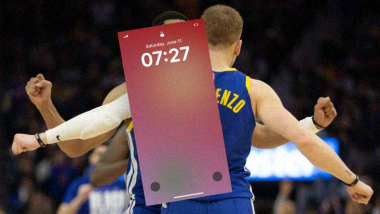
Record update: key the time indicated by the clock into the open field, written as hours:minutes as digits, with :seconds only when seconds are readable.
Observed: 7:27
